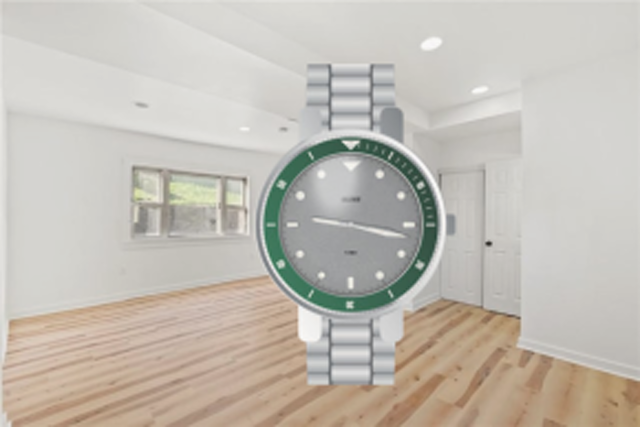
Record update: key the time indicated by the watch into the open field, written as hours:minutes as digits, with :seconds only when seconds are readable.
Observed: 9:17
